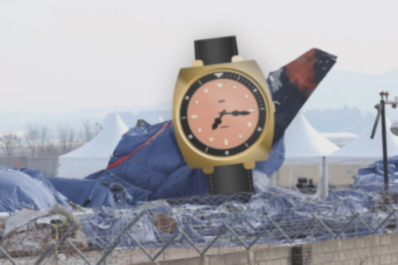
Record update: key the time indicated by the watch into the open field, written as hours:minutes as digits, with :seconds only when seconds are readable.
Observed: 7:16
